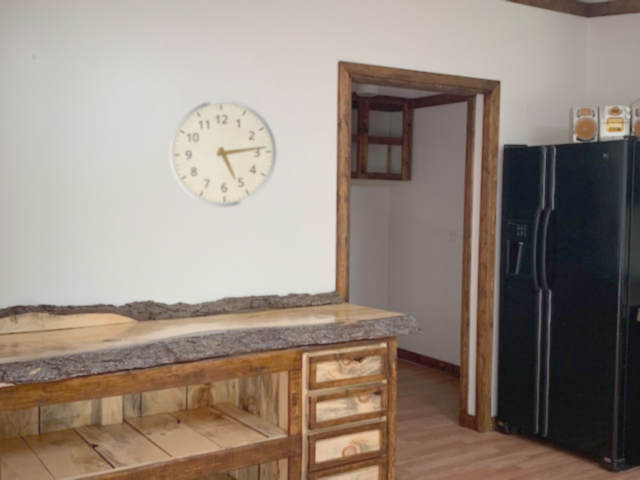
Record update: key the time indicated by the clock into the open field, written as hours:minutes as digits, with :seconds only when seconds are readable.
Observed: 5:14
